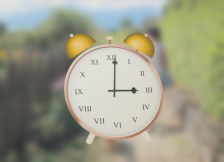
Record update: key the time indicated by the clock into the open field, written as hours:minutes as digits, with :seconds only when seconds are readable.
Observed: 3:01
